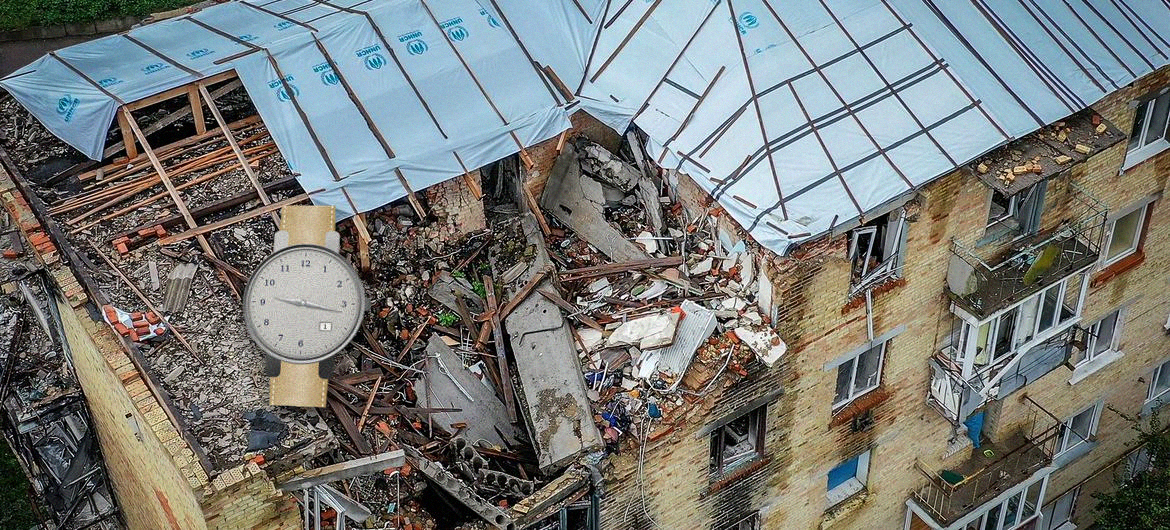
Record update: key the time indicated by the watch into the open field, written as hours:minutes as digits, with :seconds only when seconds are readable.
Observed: 9:17
